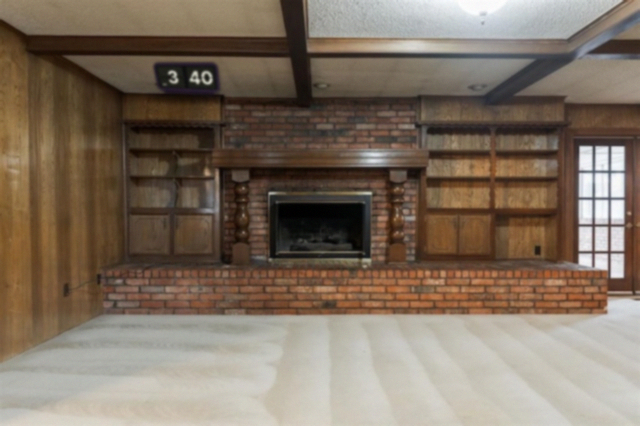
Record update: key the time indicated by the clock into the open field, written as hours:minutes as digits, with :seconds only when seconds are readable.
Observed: 3:40
